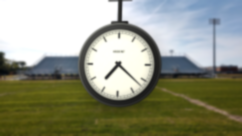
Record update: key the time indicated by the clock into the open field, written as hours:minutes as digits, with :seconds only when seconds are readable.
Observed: 7:22
